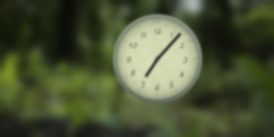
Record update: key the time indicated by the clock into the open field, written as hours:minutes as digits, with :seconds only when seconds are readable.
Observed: 7:07
